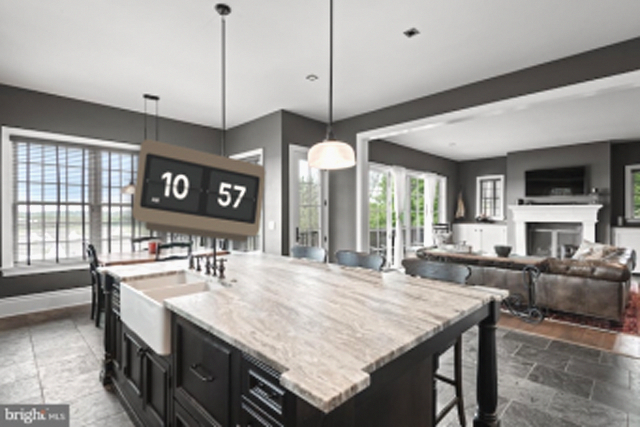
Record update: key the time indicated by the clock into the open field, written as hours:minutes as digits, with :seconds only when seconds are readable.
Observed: 10:57
